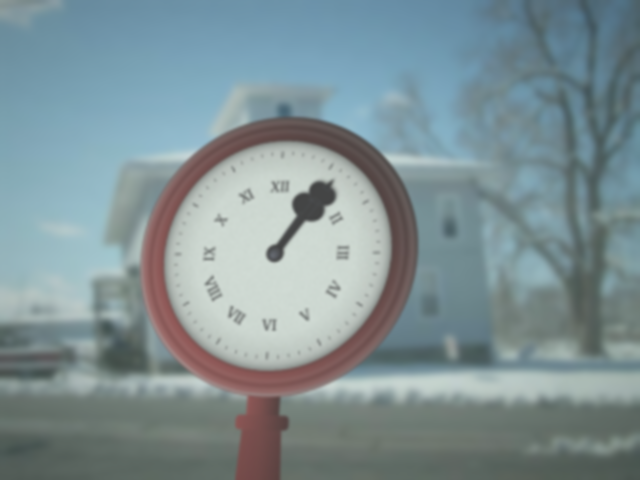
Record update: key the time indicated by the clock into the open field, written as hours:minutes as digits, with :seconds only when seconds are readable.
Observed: 1:06
